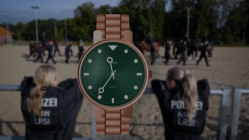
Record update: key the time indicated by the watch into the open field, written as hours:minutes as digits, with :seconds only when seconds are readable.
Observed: 11:36
